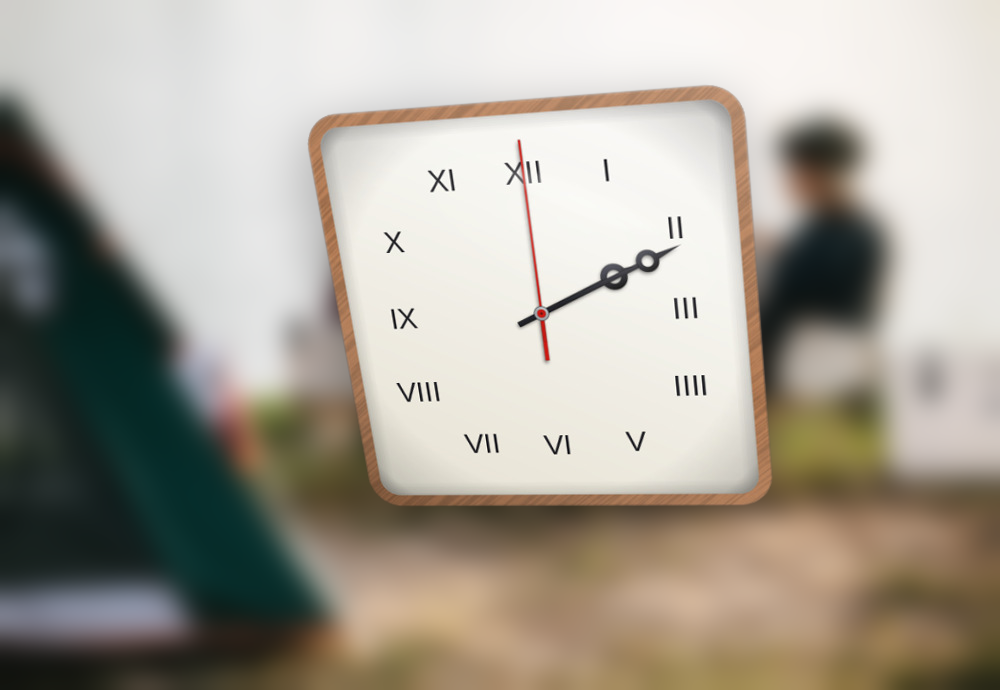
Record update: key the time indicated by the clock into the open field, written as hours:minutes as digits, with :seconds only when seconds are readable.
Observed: 2:11:00
